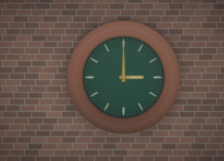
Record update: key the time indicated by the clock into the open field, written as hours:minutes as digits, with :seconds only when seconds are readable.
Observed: 3:00
